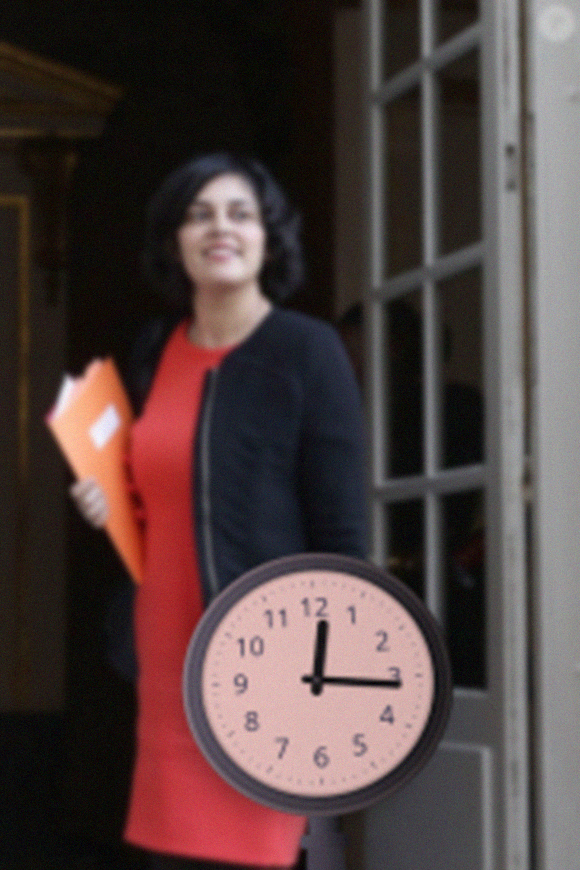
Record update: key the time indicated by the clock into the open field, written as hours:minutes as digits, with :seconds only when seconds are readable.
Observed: 12:16
